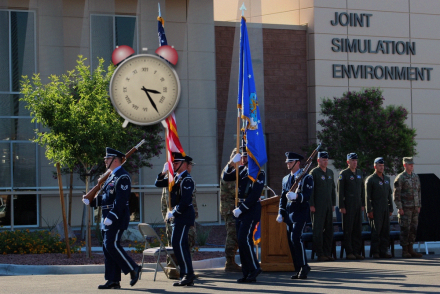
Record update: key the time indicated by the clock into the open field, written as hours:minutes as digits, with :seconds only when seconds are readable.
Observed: 3:25
